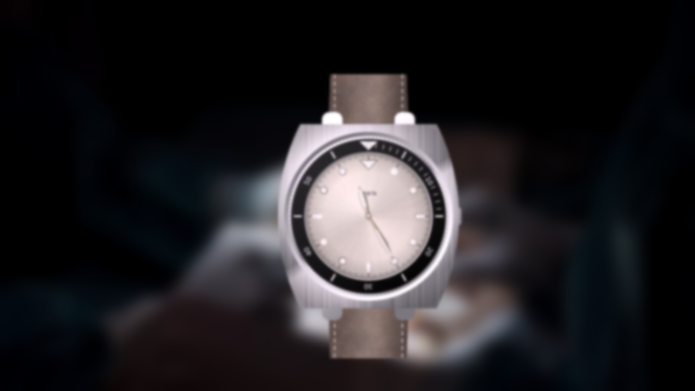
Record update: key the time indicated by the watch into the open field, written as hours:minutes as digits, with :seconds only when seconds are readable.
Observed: 11:25
